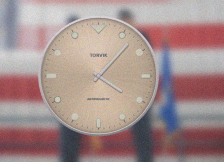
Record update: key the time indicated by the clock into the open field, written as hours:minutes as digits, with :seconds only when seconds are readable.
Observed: 4:07
